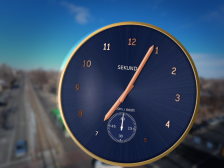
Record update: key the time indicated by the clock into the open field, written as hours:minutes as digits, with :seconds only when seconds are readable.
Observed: 7:04
